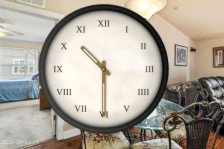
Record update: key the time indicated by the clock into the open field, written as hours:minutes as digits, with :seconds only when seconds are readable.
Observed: 10:30
